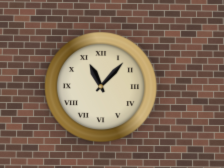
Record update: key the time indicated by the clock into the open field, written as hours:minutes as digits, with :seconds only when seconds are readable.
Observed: 11:07
